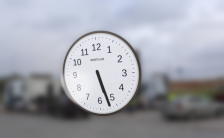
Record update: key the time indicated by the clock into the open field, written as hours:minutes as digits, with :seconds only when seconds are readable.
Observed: 5:27
